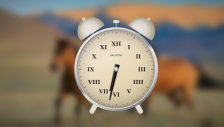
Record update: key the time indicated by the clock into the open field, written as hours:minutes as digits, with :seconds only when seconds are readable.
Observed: 6:32
